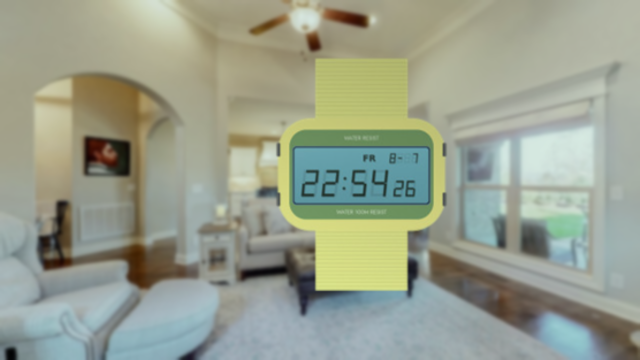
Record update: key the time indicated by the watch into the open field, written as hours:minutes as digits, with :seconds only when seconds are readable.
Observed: 22:54:26
